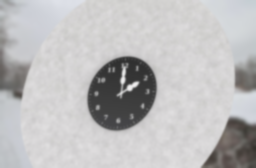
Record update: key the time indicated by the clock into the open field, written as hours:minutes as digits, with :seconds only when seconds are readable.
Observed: 2:00
